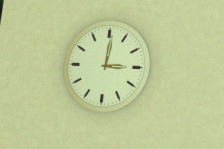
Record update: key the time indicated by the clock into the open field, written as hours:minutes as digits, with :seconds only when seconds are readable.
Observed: 3:01
